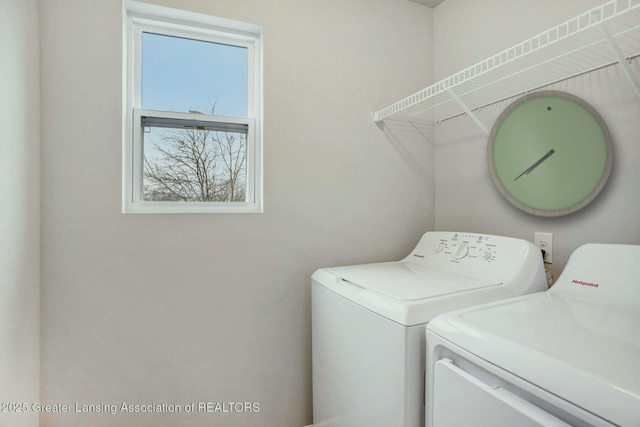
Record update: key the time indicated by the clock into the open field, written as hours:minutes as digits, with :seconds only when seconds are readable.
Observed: 7:39
